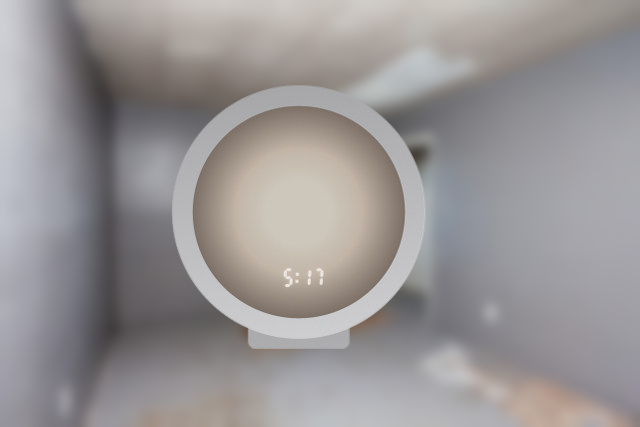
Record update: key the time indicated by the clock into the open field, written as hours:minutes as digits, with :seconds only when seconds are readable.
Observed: 5:17
